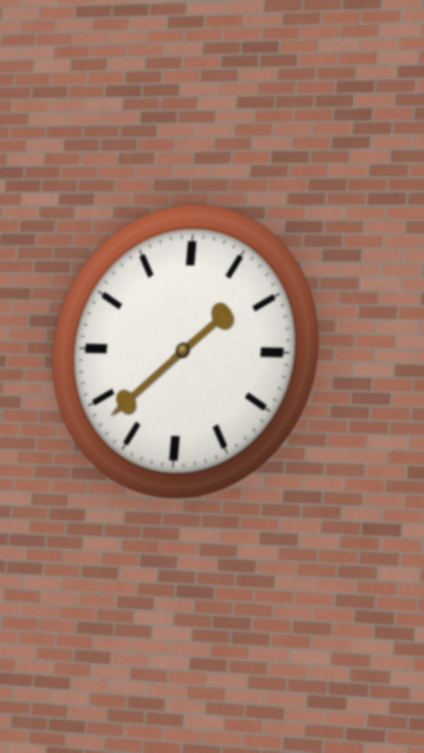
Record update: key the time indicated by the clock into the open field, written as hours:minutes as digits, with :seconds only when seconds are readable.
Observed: 1:38
